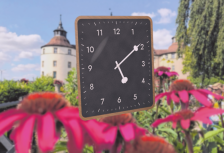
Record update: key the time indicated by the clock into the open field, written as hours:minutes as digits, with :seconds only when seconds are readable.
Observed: 5:09
